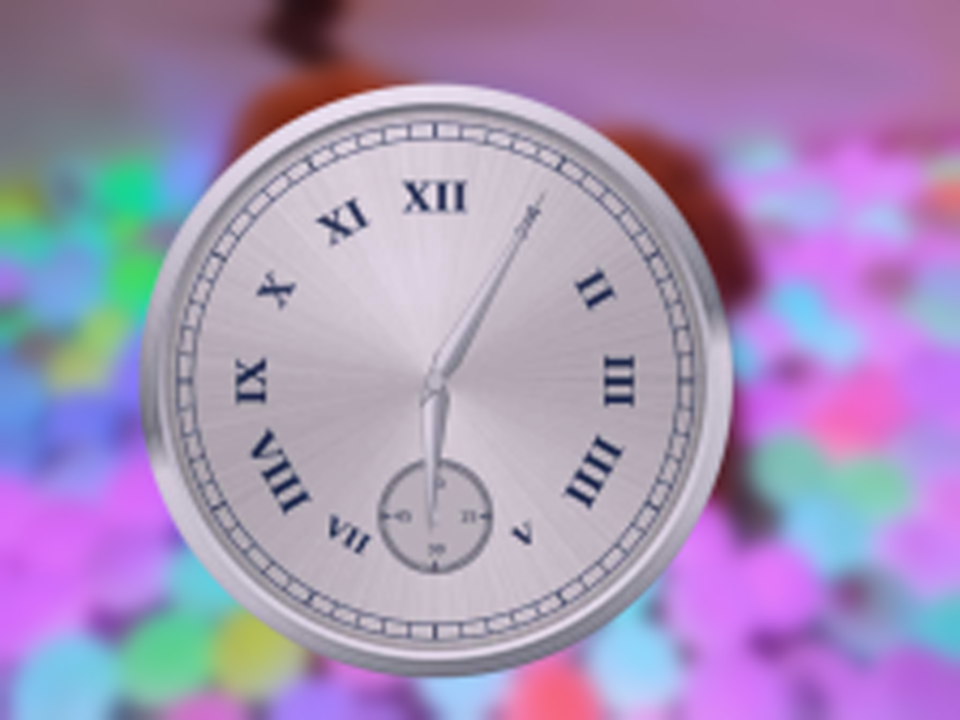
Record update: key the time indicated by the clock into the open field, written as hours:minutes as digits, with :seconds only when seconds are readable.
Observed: 6:05
